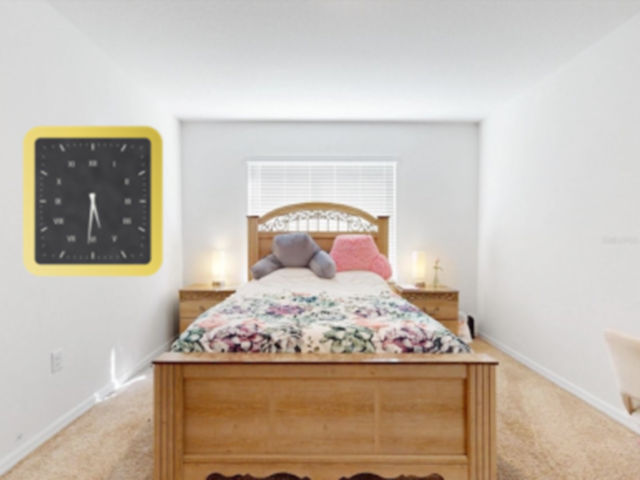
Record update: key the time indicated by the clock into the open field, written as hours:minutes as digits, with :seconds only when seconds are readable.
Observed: 5:31
